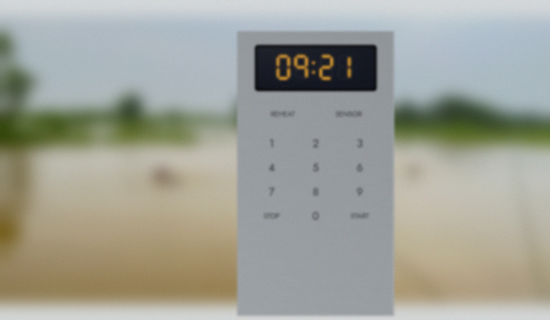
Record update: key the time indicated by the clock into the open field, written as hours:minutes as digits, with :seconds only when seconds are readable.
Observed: 9:21
